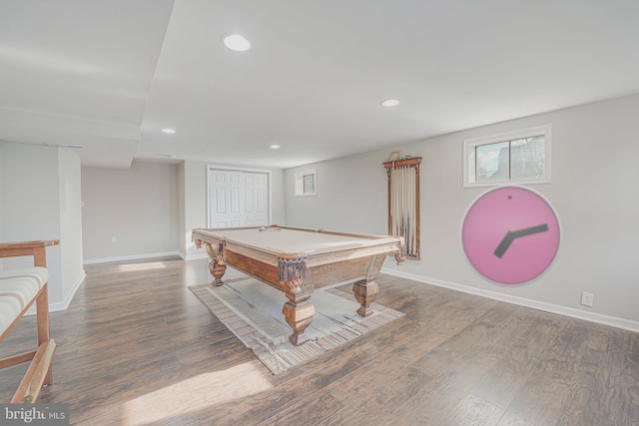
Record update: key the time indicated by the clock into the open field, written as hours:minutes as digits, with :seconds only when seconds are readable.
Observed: 7:13
